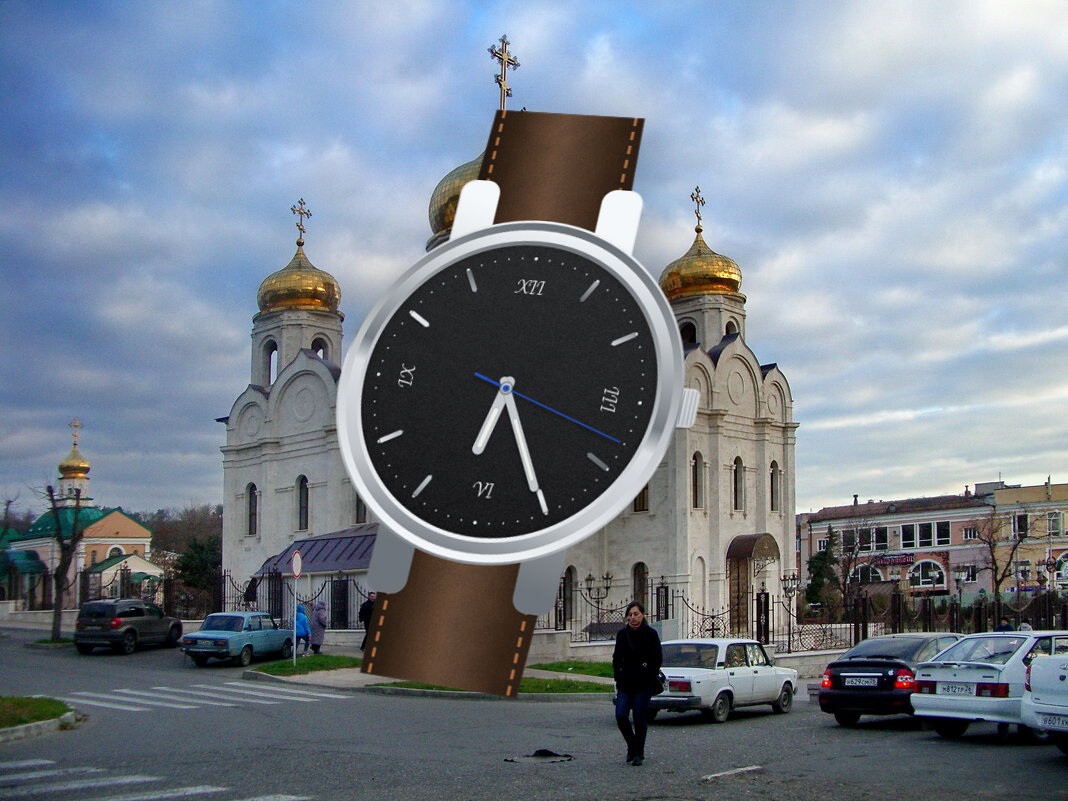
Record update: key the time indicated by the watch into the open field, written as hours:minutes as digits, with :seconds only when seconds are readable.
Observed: 6:25:18
